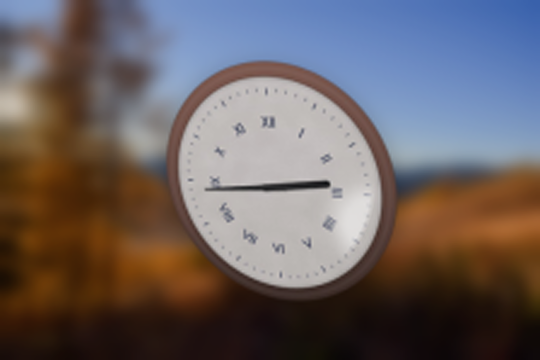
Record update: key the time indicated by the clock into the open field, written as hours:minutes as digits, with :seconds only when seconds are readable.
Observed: 2:44
